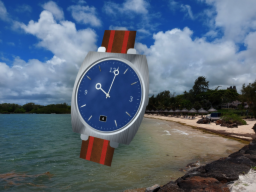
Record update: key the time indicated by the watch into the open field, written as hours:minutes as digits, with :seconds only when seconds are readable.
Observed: 10:02
